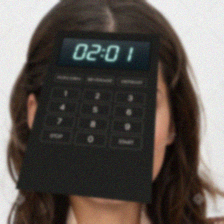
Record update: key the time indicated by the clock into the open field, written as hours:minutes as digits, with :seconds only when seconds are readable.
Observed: 2:01
